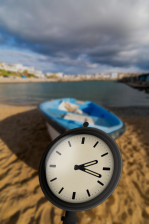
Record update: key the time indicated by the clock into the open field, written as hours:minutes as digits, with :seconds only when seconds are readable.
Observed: 2:18
